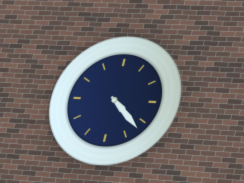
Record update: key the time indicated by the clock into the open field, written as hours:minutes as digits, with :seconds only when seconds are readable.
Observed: 4:22
